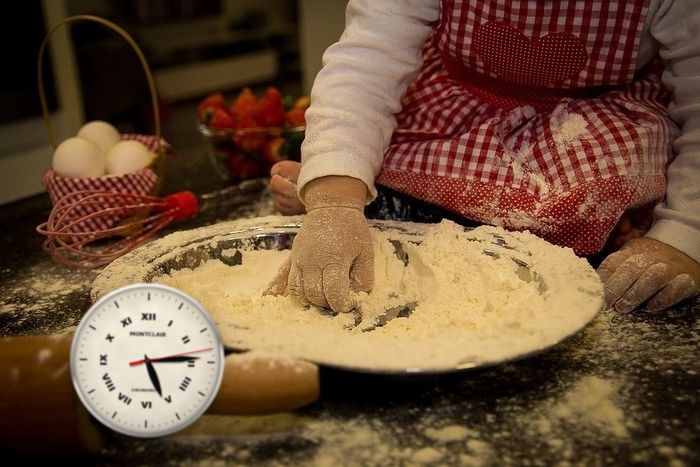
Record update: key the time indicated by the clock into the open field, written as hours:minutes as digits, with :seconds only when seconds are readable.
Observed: 5:14:13
